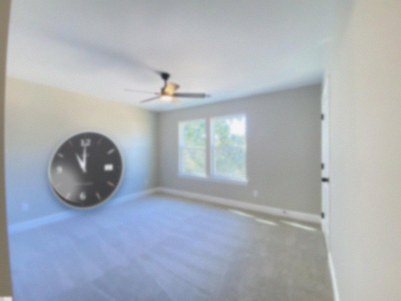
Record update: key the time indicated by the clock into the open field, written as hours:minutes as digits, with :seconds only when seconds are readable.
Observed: 11:00
